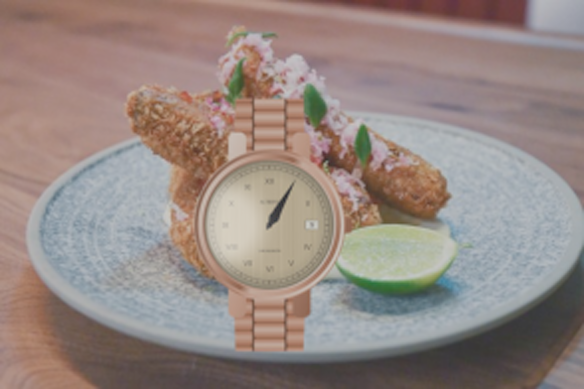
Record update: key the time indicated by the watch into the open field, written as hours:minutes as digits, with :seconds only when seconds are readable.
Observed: 1:05
